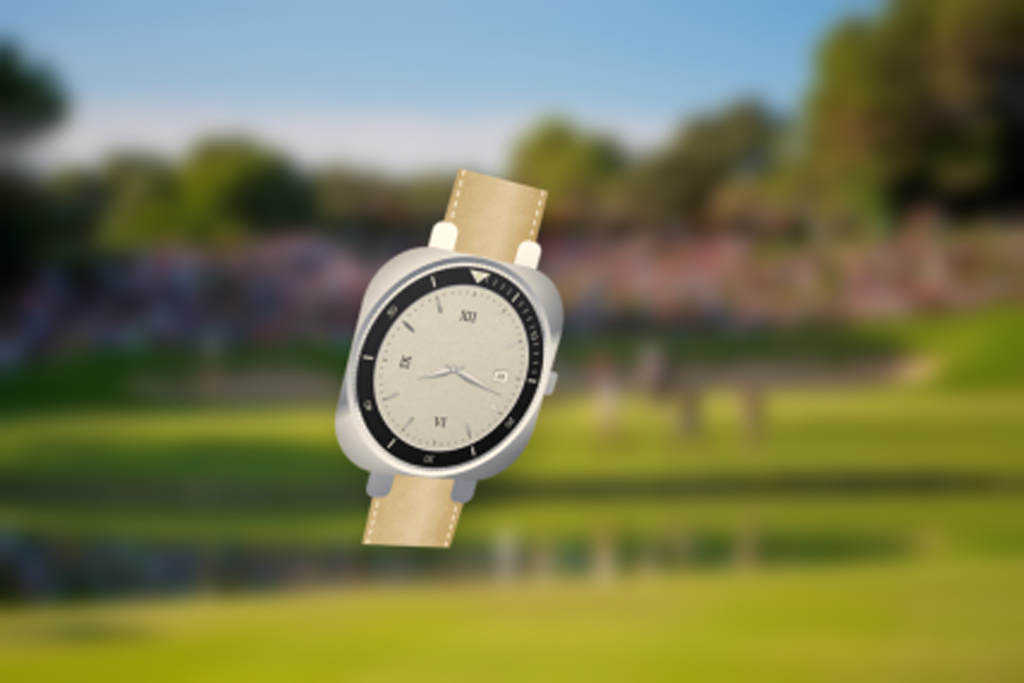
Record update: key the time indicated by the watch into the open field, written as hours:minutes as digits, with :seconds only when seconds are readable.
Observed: 8:18
